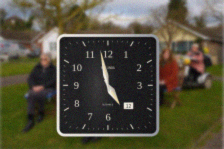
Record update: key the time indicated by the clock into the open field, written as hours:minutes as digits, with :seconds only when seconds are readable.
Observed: 4:58
